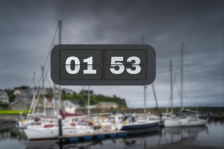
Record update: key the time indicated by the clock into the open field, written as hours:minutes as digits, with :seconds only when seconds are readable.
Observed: 1:53
